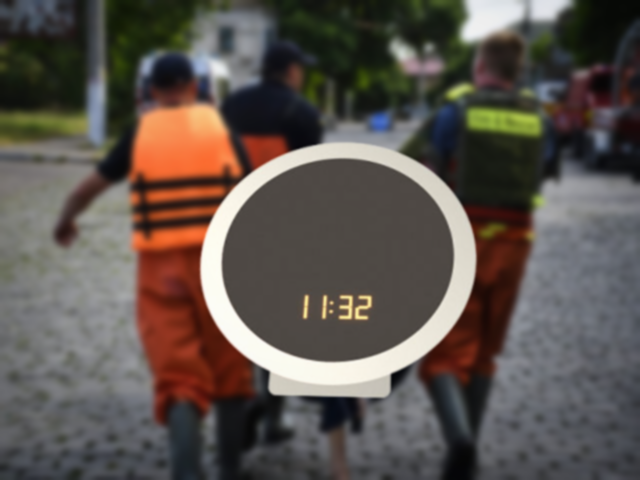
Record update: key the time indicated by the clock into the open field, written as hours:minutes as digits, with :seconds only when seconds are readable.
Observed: 11:32
